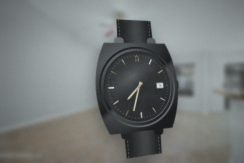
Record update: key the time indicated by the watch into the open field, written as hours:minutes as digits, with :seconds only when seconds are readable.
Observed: 7:33
